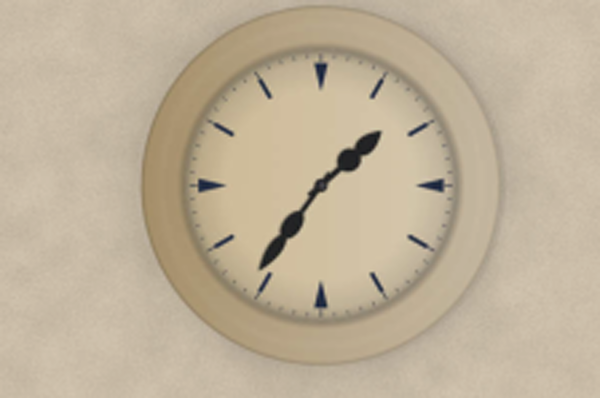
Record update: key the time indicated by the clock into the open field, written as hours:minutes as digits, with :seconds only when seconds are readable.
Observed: 1:36
